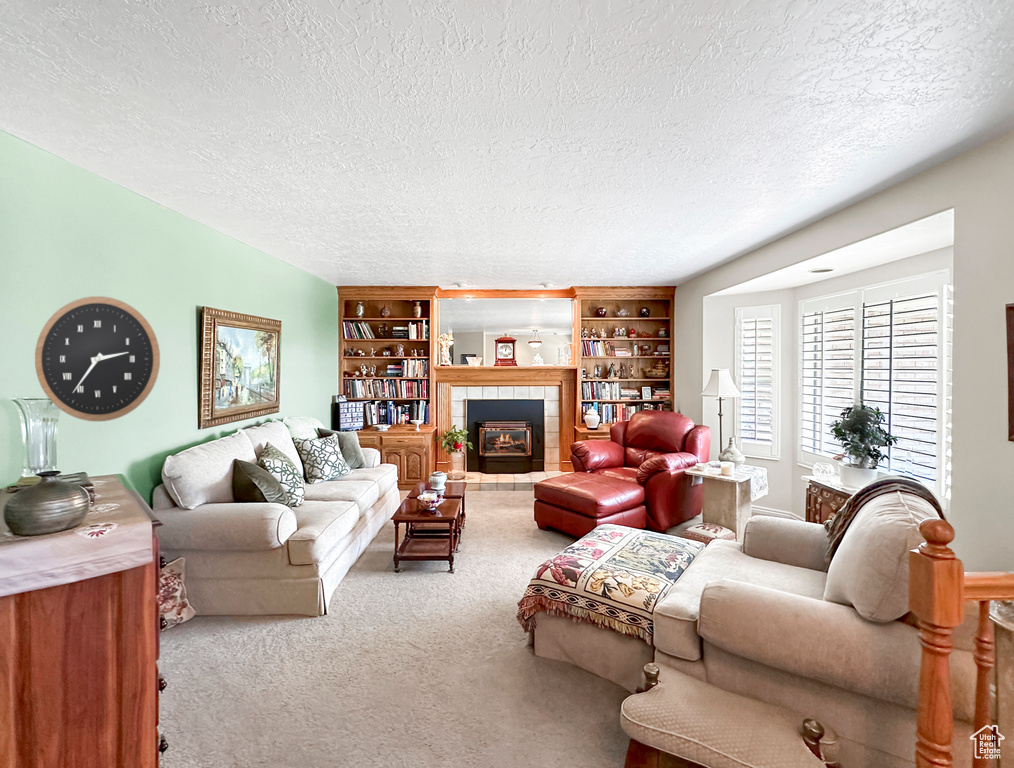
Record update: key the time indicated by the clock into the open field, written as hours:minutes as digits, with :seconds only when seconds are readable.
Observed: 2:36
